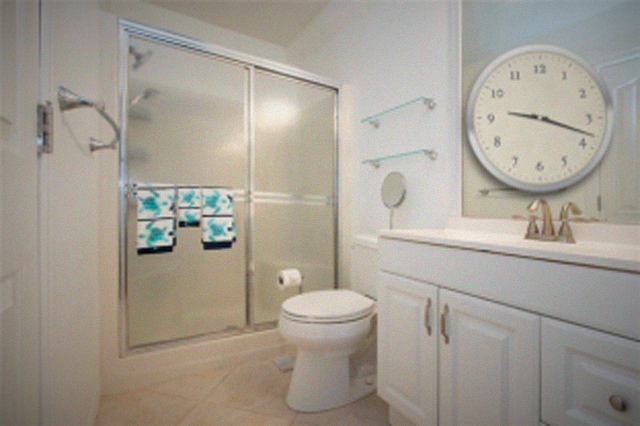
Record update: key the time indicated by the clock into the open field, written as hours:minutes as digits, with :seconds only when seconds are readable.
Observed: 9:18
